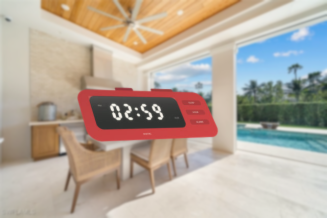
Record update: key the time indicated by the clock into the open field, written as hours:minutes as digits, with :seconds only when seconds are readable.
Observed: 2:59
